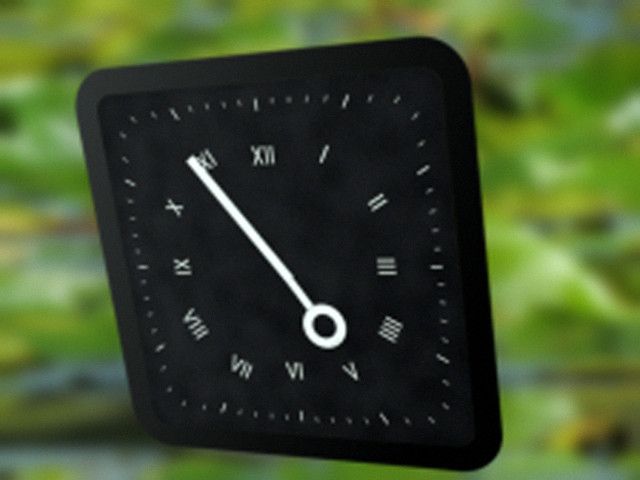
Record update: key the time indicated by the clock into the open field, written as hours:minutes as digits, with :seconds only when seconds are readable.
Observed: 4:54
